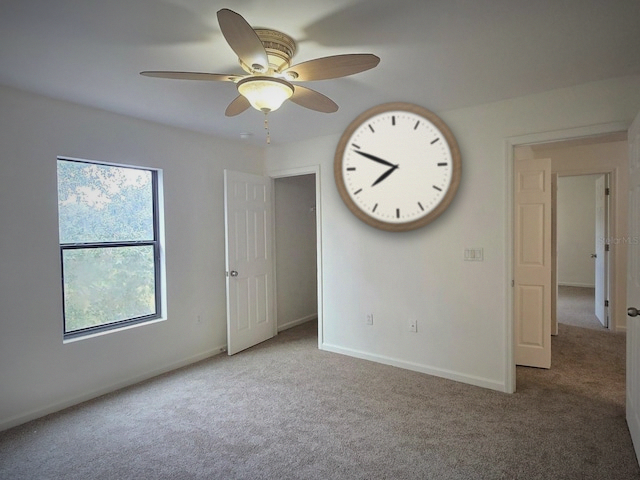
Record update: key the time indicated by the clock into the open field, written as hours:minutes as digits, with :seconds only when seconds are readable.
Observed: 7:49
